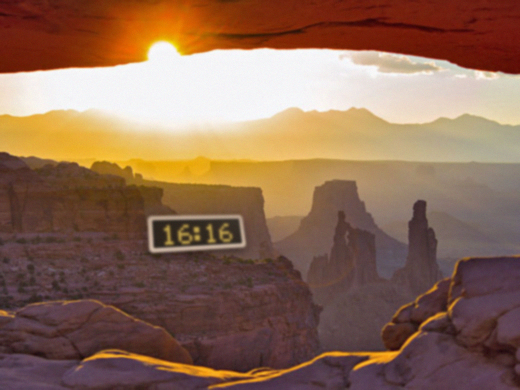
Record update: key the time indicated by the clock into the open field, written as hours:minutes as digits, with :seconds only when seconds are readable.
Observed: 16:16
